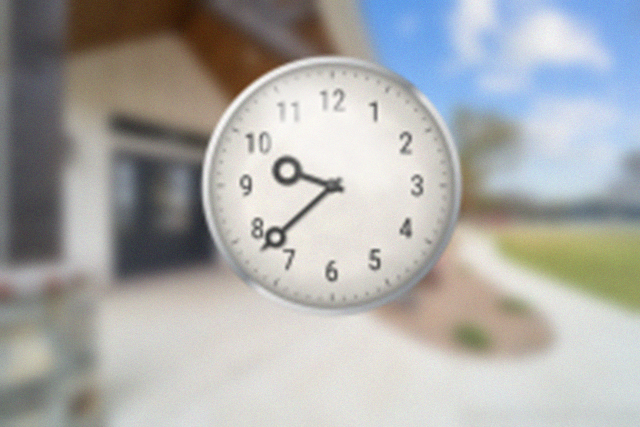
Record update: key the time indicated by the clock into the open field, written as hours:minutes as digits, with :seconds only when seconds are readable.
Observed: 9:38
